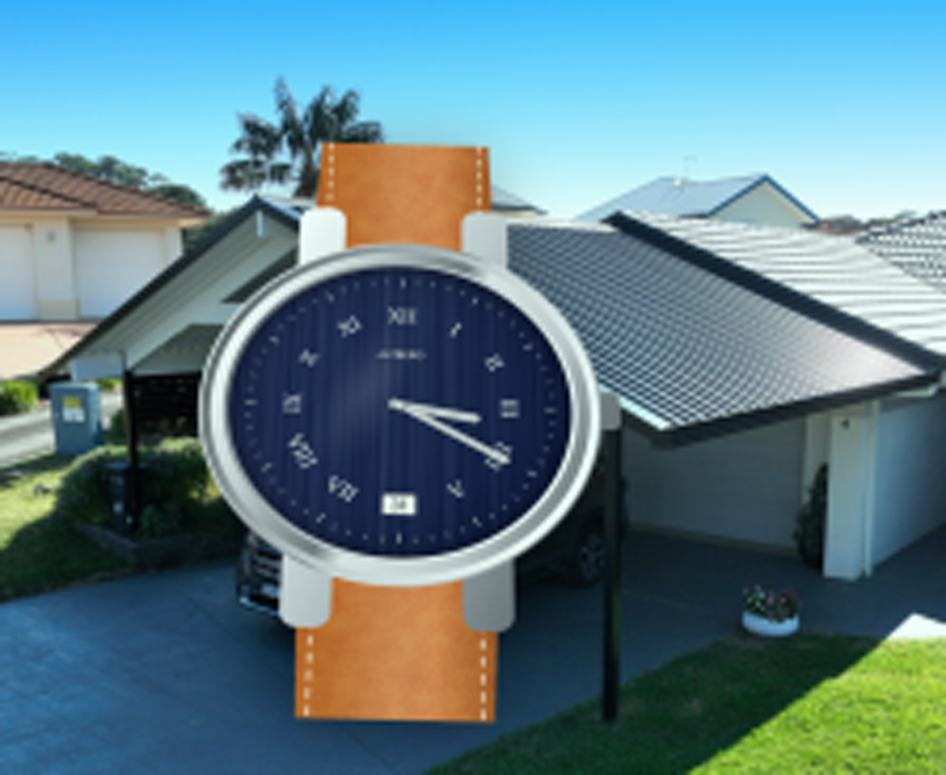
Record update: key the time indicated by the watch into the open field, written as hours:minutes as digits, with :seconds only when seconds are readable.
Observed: 3:20
